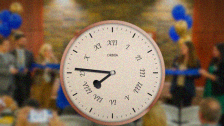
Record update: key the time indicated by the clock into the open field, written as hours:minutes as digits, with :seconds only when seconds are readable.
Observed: 7:46
